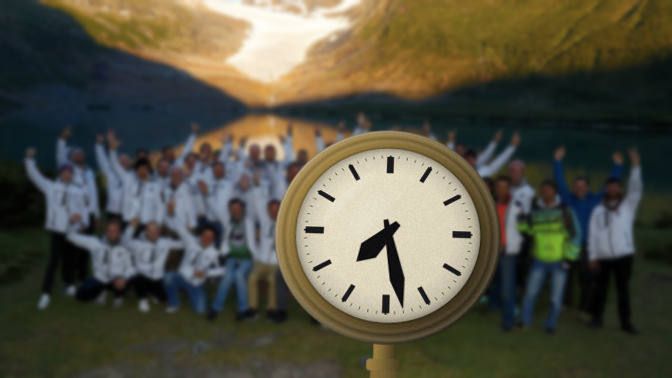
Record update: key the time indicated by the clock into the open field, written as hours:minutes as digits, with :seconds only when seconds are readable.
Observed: 7:28
